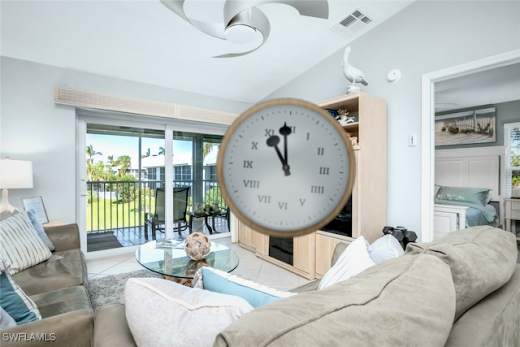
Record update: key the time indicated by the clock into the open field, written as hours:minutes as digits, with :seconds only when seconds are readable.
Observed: 10:59
